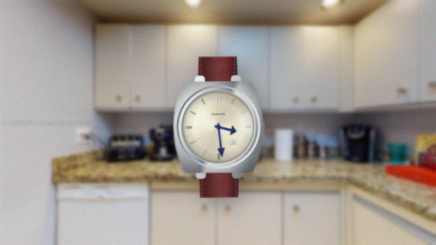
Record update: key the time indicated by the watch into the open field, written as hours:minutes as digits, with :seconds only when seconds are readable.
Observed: 3:29
